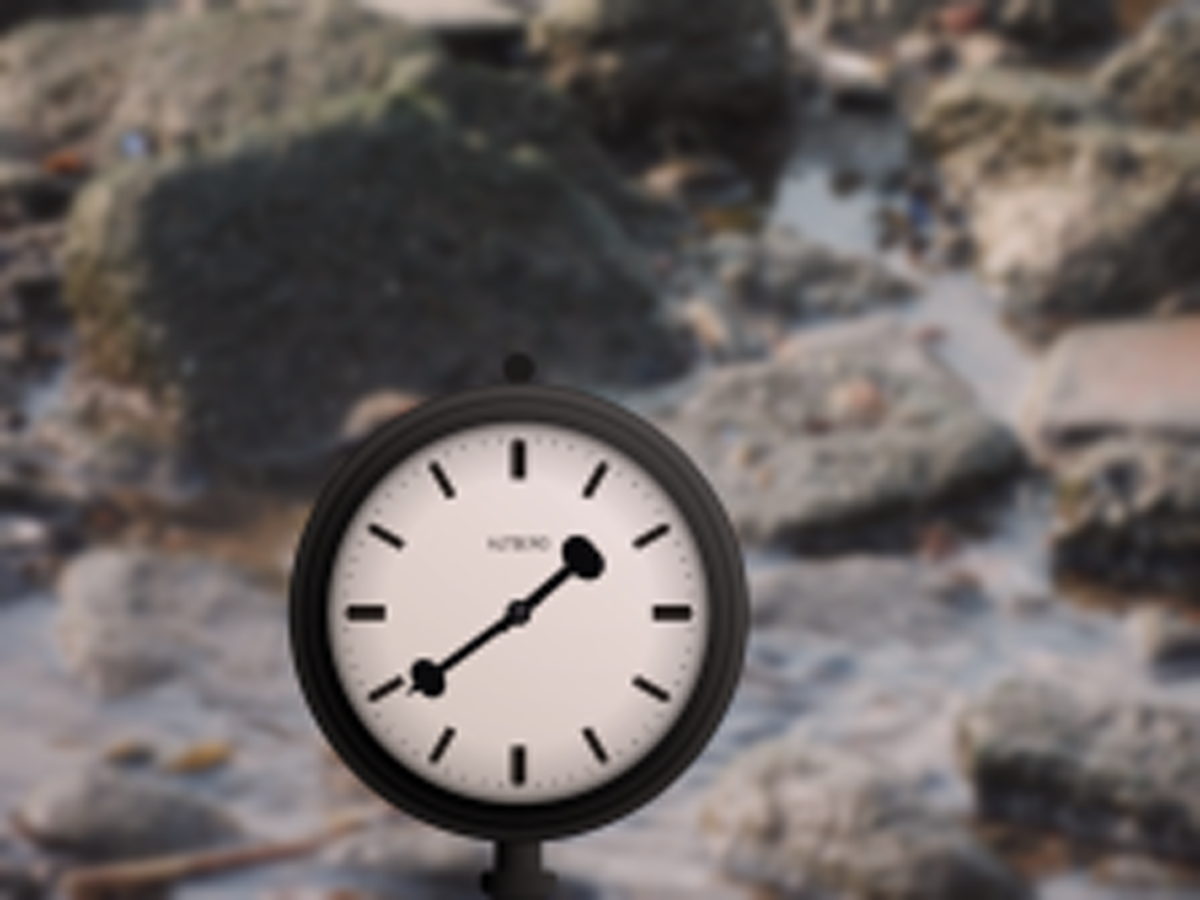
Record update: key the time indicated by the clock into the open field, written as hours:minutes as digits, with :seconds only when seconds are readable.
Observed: 1:39
